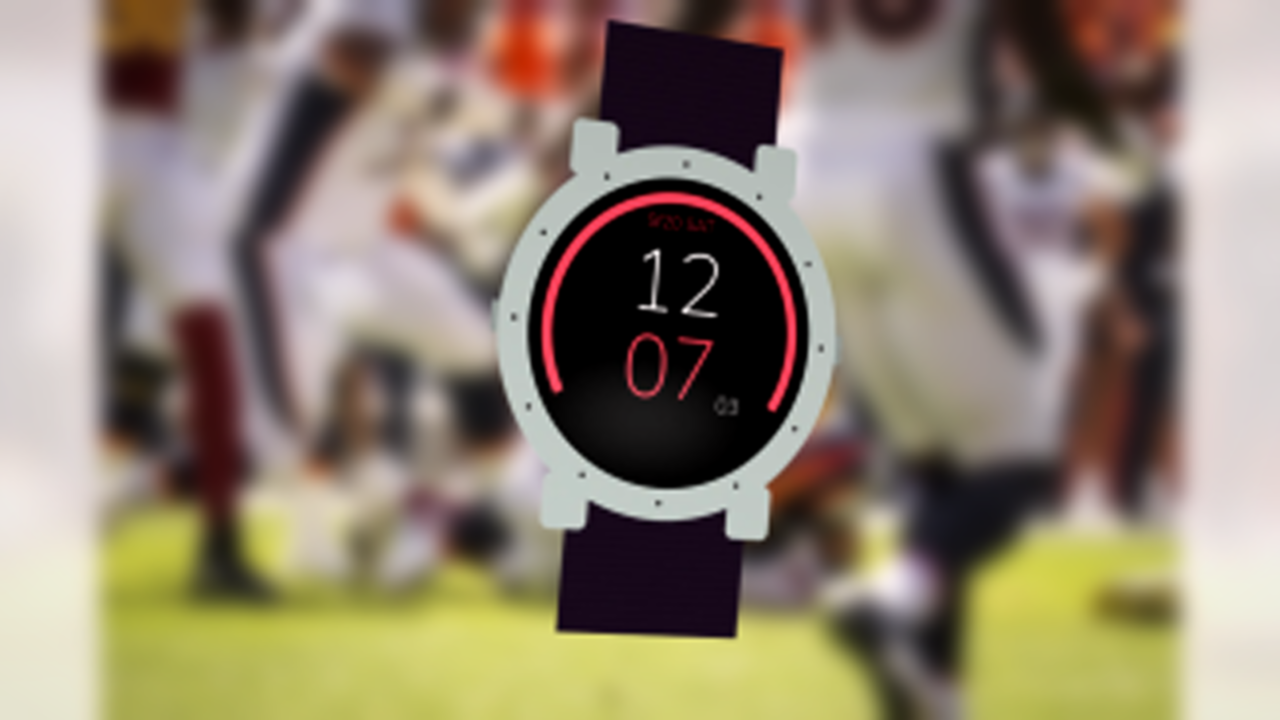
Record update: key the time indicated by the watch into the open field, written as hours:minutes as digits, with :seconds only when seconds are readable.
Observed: 12:07
